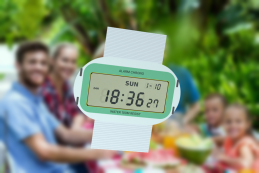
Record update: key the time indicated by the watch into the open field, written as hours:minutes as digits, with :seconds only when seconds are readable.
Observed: 18:36:27
